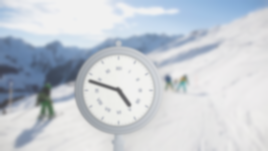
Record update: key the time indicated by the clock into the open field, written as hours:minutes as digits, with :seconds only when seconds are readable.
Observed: 4:48
